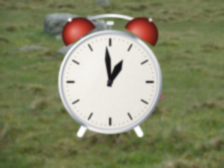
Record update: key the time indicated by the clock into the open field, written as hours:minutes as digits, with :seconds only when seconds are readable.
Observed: 12:59
